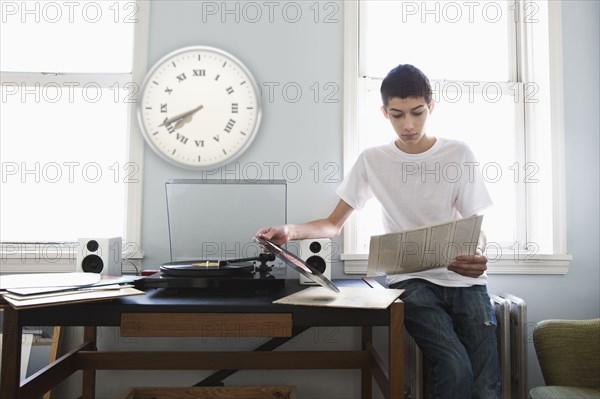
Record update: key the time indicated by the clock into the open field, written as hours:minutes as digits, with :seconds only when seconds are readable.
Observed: 7:41
